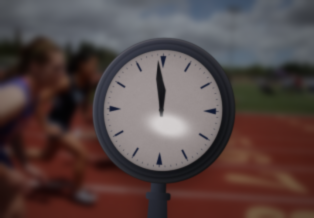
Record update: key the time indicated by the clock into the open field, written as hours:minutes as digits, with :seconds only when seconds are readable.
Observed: 11:59
